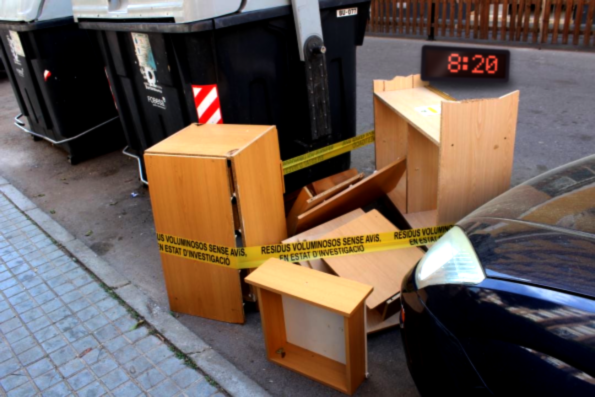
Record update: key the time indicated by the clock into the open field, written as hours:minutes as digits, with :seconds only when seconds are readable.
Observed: 8:20
